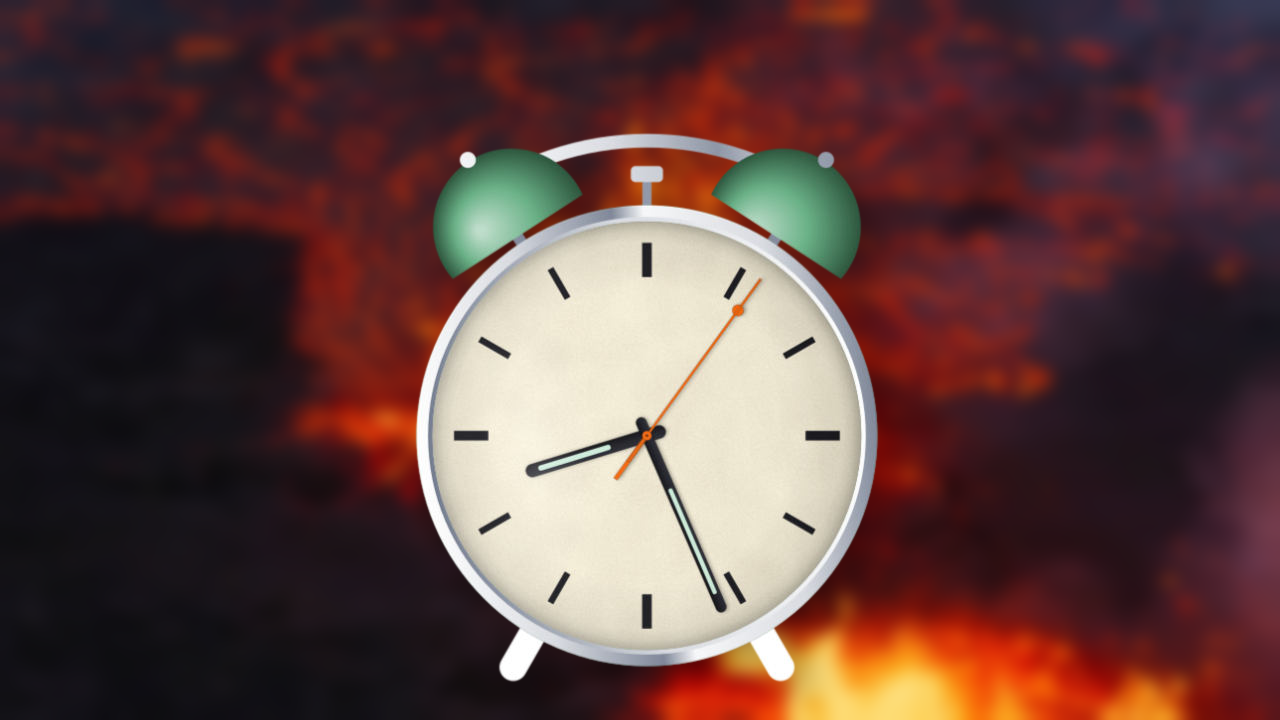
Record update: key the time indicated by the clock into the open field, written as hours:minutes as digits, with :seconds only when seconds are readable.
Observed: 8:26:06
